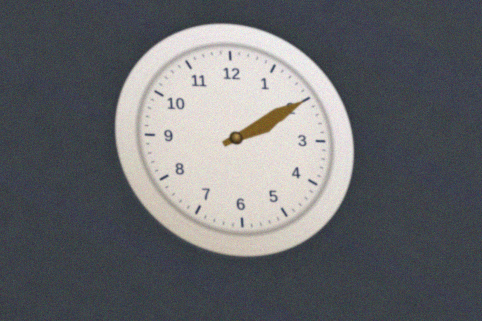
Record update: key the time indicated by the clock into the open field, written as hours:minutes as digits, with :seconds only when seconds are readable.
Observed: 2:10
